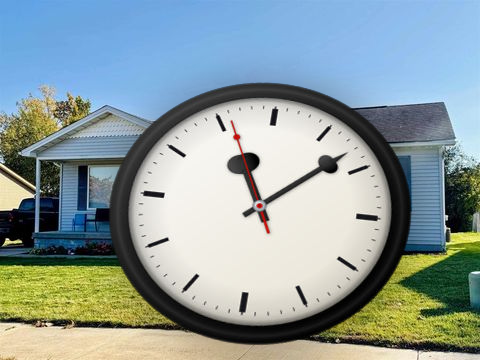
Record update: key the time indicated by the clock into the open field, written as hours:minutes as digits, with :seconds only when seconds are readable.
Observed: 11:07:56
